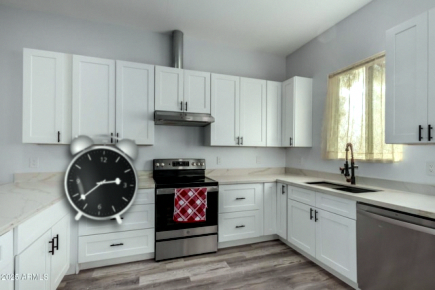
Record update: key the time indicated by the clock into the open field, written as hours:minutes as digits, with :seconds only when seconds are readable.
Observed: 2:38
